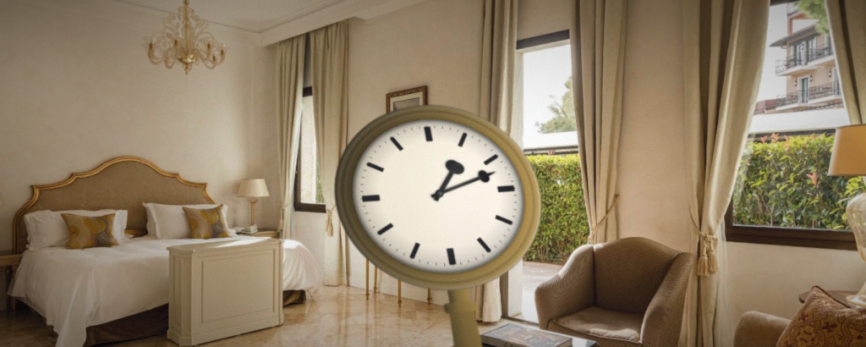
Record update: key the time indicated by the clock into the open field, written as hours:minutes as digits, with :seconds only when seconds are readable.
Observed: 1:12
